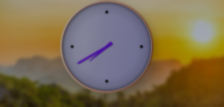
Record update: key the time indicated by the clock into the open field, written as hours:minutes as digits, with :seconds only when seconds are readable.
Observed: 7:40
